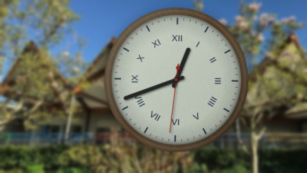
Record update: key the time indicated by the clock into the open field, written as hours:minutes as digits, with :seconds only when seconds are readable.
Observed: 12:41:31
